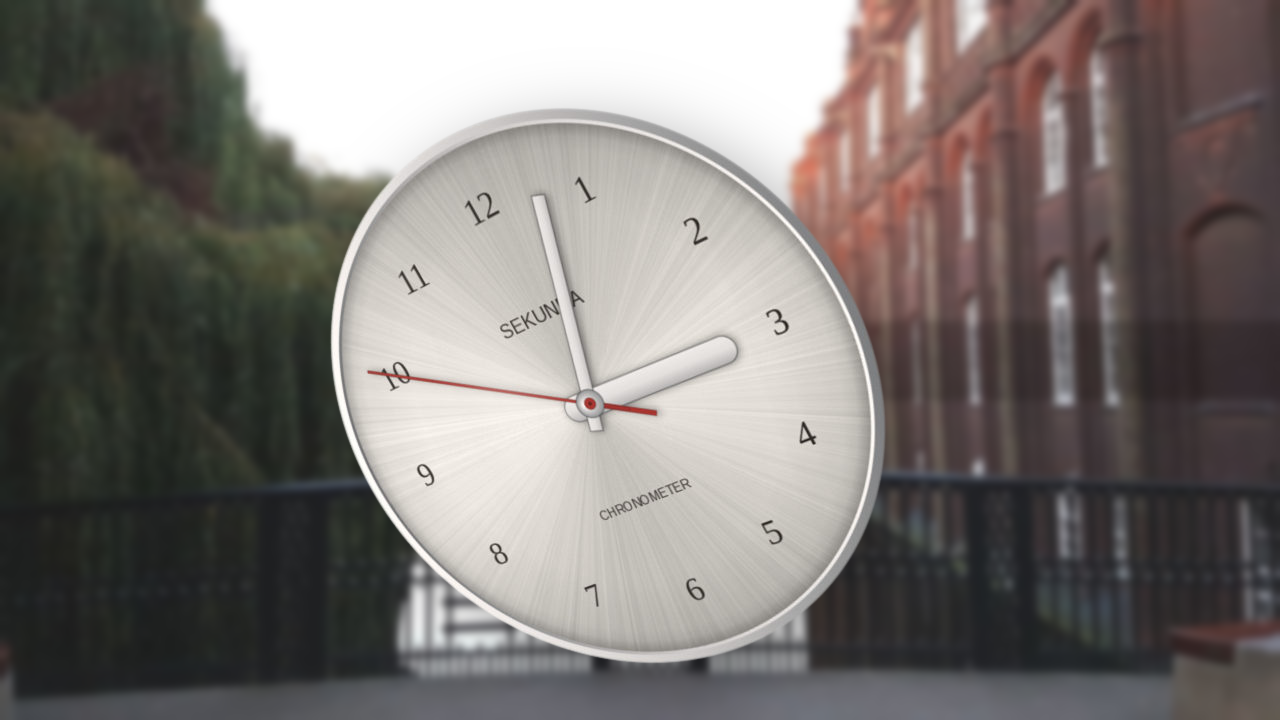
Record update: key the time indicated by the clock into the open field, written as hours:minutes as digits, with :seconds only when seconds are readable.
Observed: 3:02:50
